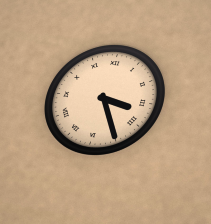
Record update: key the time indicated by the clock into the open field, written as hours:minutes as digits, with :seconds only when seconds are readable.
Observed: 3:25
